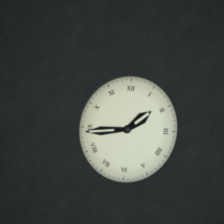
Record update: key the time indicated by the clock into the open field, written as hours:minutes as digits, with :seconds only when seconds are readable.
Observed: 1:44
